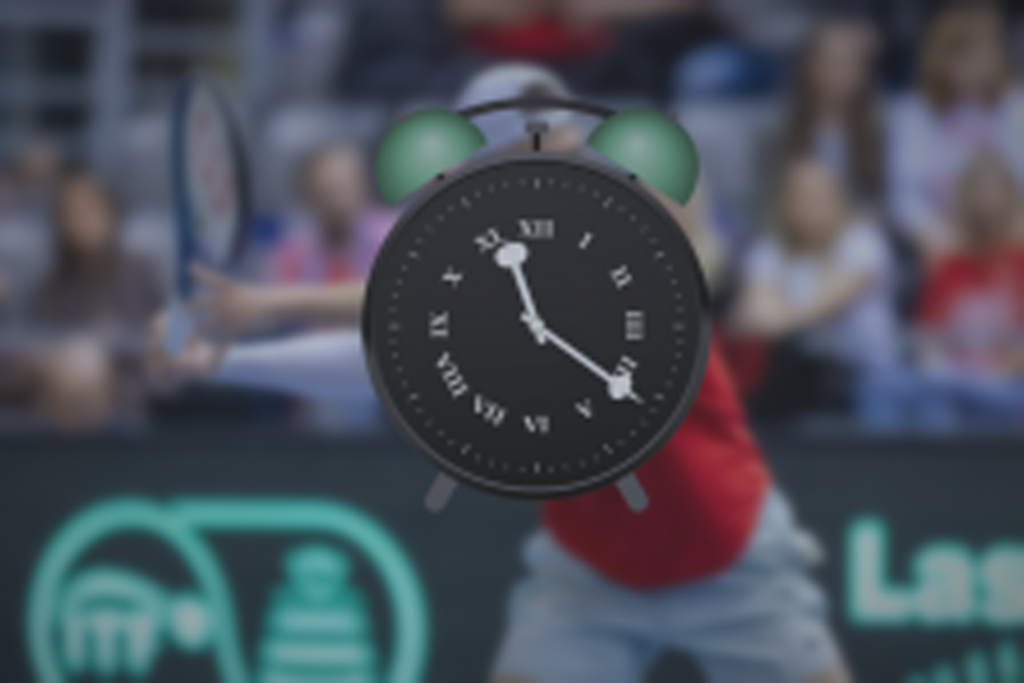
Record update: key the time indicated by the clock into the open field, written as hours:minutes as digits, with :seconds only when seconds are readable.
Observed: 11:21
